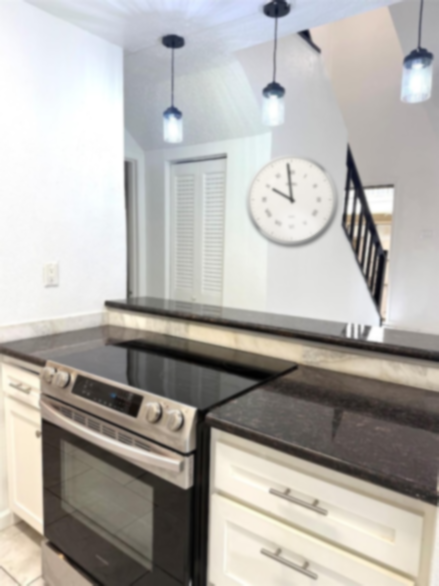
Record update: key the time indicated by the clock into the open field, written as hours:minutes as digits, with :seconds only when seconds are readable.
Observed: 9:59
